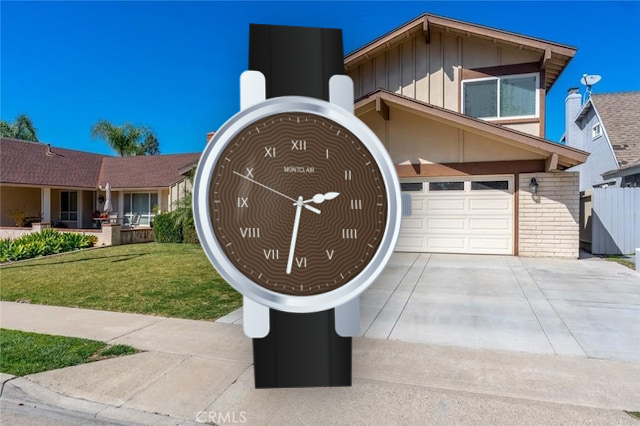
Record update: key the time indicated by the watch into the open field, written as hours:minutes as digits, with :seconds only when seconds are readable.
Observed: 2:31:49
